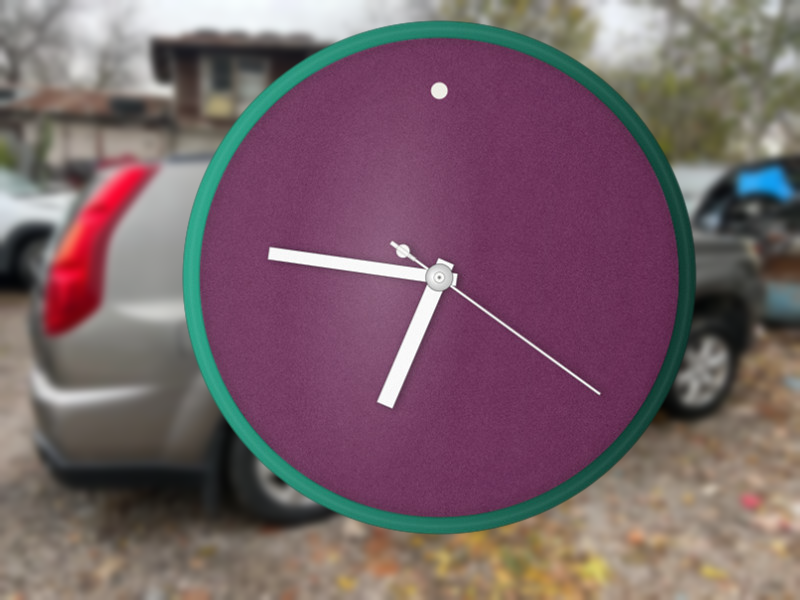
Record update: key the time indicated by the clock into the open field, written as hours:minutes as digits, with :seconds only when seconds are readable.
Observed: 6:46:21
